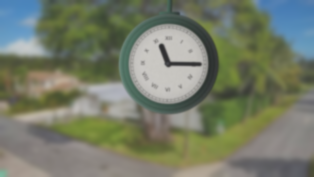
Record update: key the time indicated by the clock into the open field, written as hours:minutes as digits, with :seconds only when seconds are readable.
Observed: 11:15
